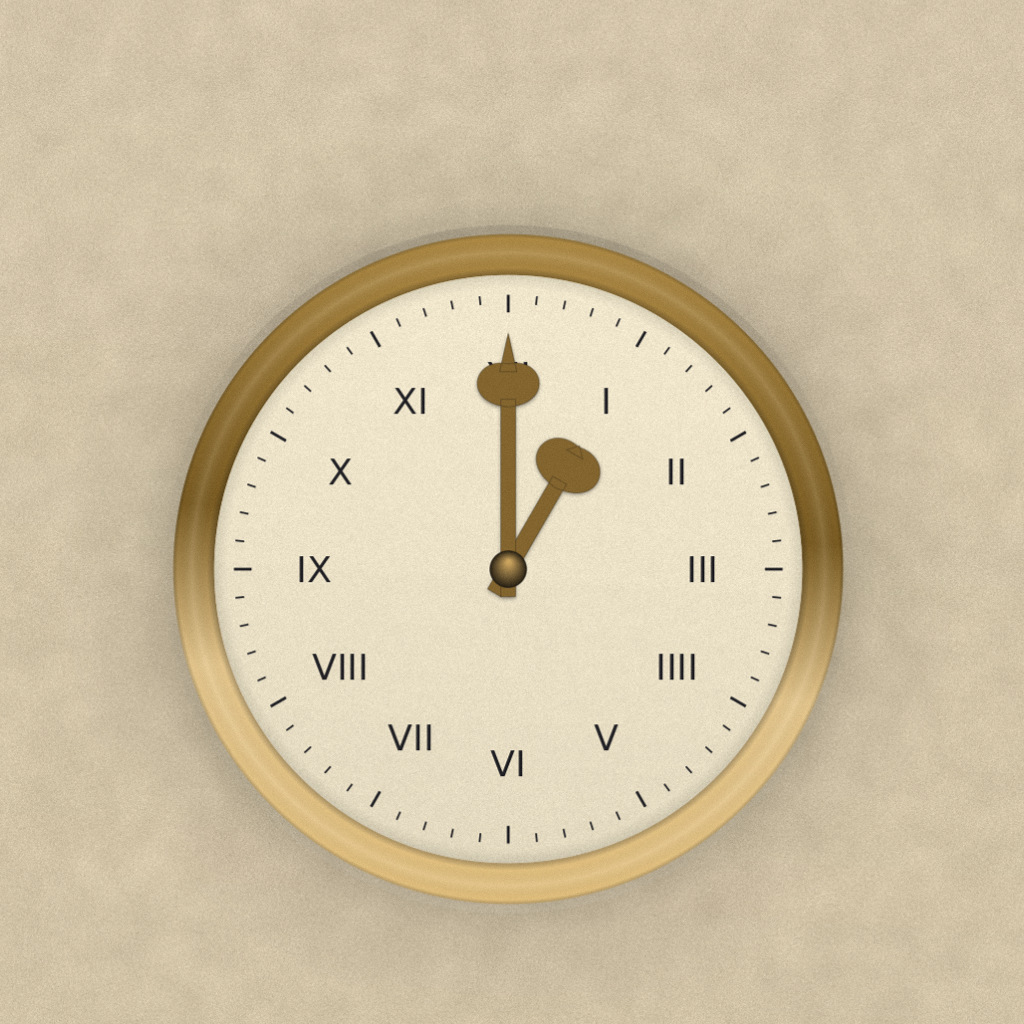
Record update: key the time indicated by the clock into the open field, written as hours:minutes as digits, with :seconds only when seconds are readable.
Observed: 1:00
